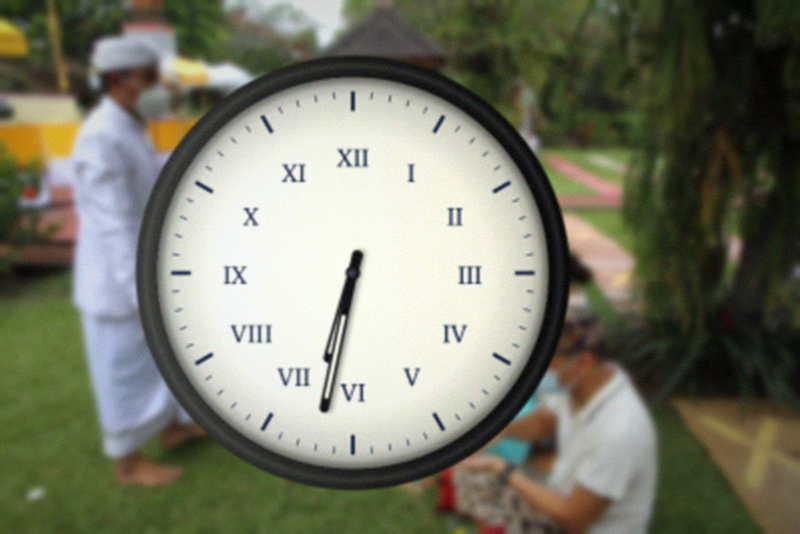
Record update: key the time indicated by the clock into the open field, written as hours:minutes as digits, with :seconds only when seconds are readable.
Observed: 6:32
